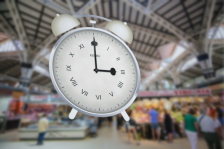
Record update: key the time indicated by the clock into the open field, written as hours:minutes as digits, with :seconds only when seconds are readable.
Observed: 3:00
